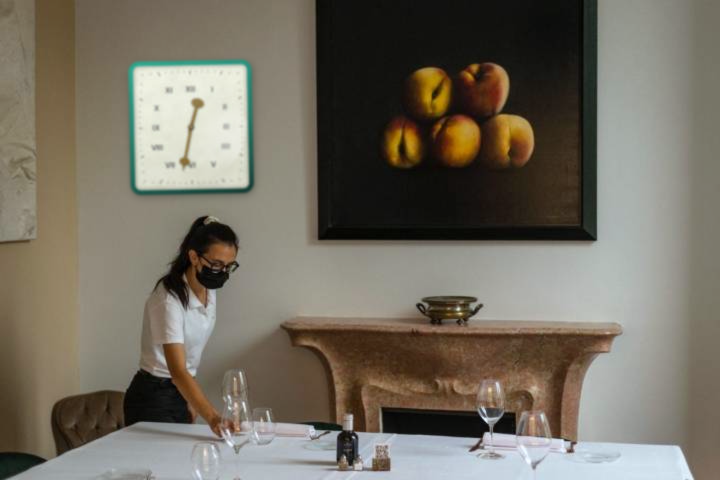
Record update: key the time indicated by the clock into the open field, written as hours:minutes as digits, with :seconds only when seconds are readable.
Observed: 12:32
